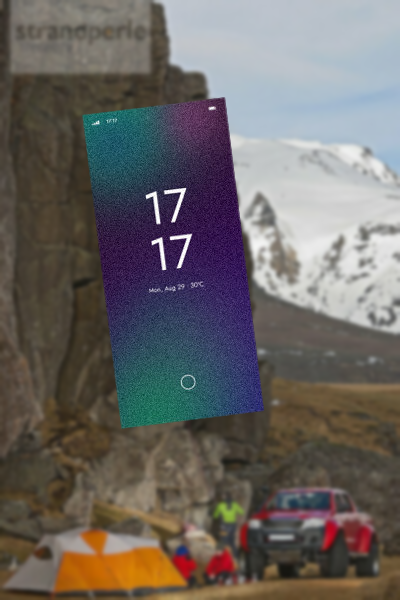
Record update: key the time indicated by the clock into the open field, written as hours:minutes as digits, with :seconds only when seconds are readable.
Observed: 17:17
